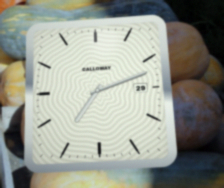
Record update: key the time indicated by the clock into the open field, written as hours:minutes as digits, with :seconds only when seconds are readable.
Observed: 7:12
